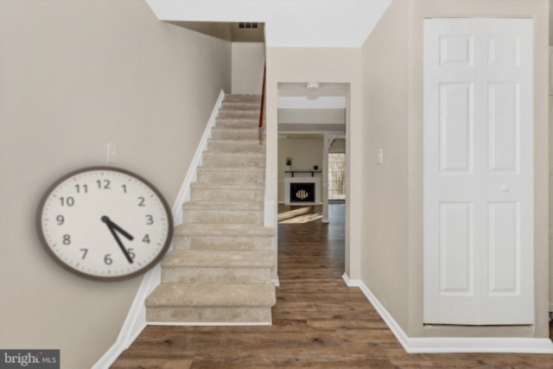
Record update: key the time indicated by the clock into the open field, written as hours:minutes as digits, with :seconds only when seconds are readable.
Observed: 4:26
